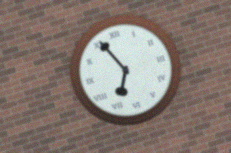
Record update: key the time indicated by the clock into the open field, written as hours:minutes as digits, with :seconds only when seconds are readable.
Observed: 6:56
